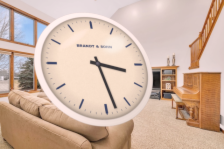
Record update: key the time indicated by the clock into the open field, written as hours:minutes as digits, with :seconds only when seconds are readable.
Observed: 3:28
